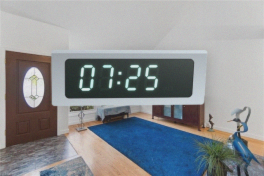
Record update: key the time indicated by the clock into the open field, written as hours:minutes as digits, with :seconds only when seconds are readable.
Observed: 7:25
